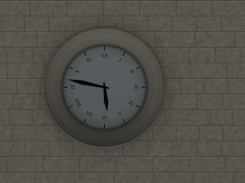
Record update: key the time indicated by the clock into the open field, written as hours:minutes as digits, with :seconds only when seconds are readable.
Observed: 5:47
